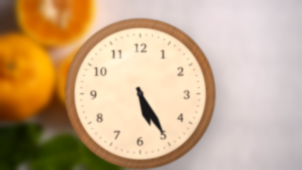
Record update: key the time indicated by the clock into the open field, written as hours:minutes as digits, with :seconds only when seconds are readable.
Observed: 5:25
